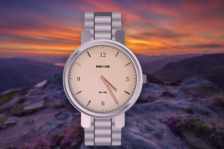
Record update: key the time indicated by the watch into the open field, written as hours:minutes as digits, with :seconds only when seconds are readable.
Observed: 4:25
